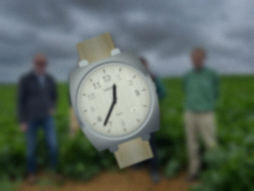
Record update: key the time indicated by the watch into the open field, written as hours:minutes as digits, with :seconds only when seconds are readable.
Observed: 12:37
